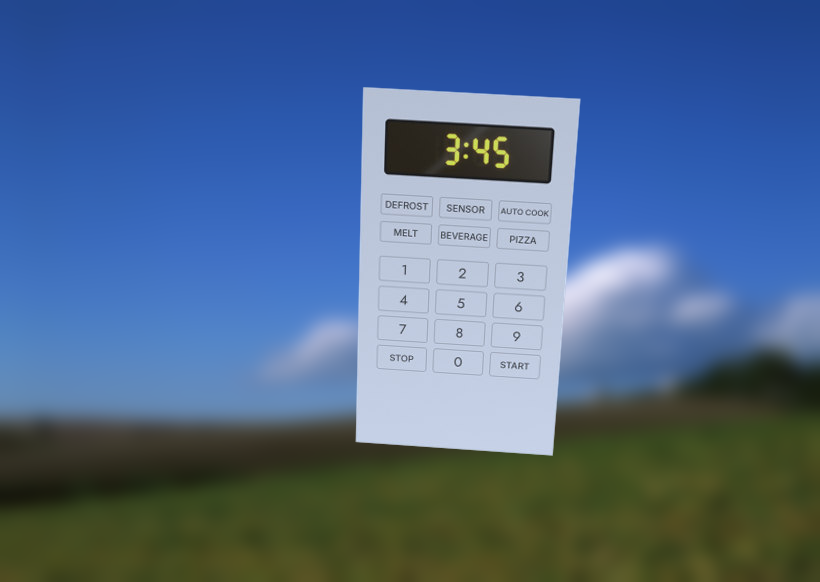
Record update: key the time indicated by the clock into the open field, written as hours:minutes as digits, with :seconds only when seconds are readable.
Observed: 3:45
